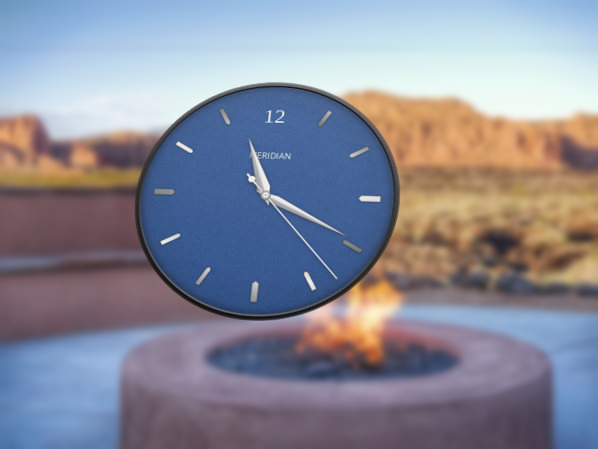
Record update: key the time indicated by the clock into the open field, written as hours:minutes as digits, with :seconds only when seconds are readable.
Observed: 11:19:23
